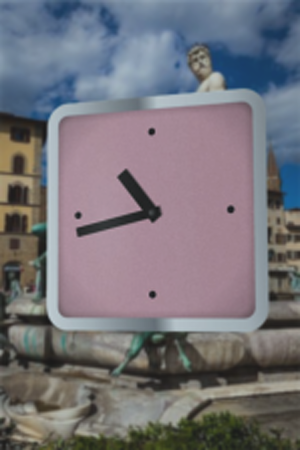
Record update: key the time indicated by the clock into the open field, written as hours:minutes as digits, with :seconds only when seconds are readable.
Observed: 10:43
